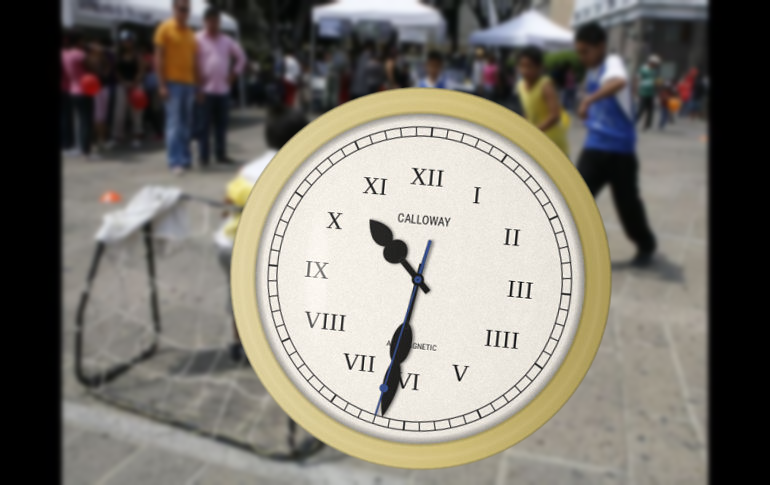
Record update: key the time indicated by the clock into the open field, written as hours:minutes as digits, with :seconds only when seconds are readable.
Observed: 10:31:32
